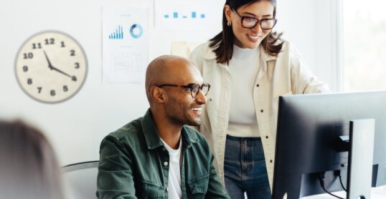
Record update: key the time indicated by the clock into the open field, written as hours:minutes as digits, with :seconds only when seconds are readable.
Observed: 11:20
